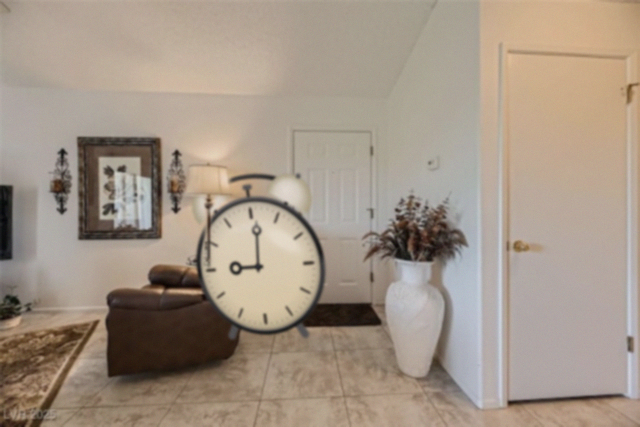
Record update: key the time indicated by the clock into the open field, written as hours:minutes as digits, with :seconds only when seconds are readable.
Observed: 9:01
